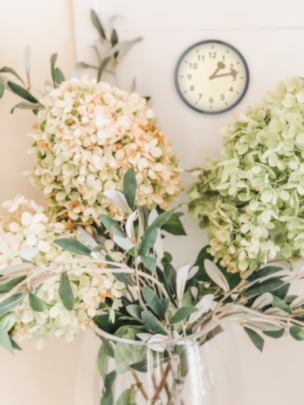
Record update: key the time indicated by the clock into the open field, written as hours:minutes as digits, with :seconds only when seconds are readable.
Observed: 1:13
